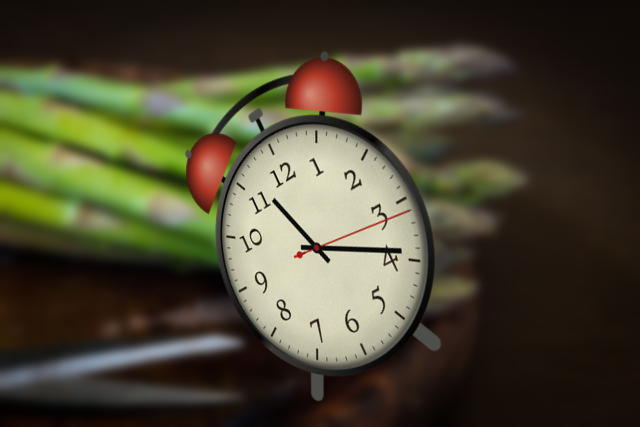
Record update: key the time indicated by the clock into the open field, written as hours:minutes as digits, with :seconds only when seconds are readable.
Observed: 11:19:16
